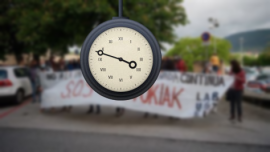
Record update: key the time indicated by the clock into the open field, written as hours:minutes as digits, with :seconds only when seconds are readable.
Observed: 3:48
